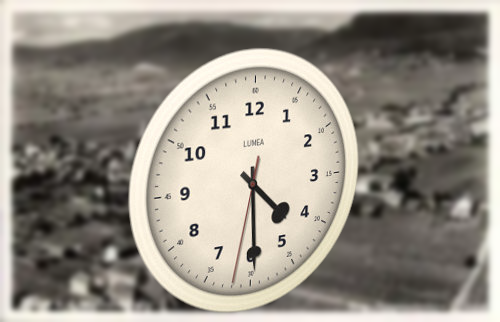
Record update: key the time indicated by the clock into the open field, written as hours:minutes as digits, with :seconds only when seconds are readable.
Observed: 4:29:32
